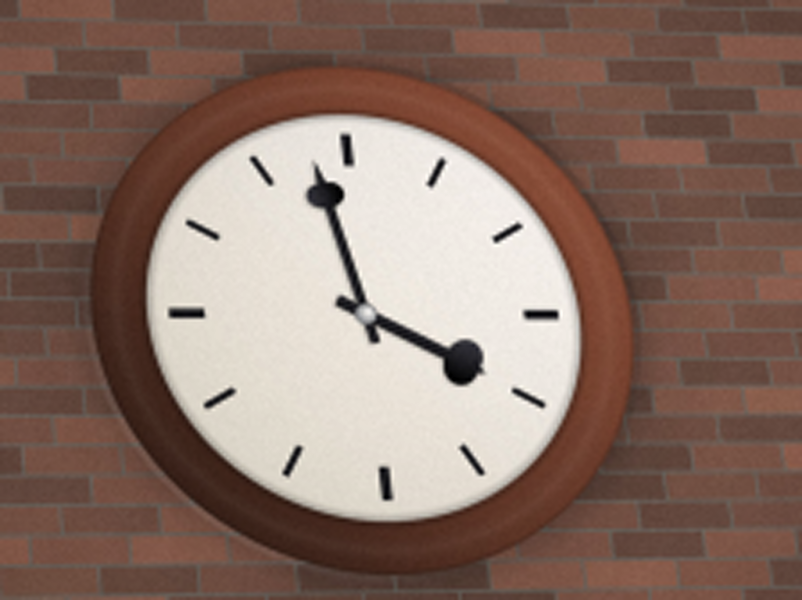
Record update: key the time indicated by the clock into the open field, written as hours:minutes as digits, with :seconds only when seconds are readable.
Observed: 3:58
